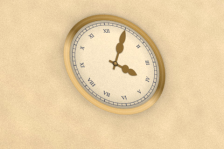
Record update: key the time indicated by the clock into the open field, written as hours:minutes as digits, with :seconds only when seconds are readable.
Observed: 4:05
